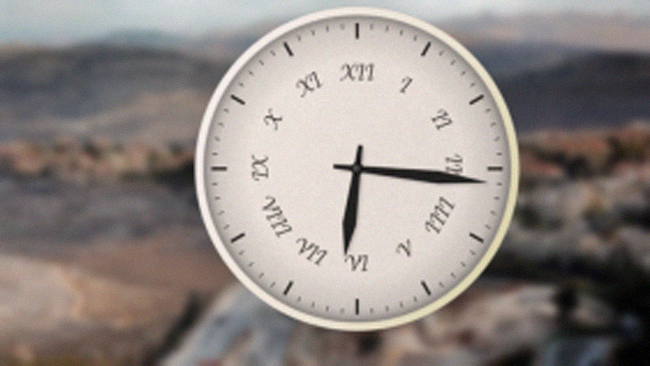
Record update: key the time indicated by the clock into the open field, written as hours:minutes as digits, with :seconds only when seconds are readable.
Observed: 6:16
